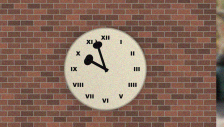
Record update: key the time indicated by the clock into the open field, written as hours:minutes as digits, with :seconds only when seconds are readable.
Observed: 9:57
